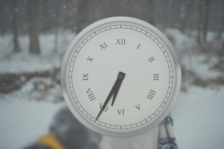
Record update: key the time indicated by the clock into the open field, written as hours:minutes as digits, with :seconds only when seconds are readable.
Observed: 6:35
